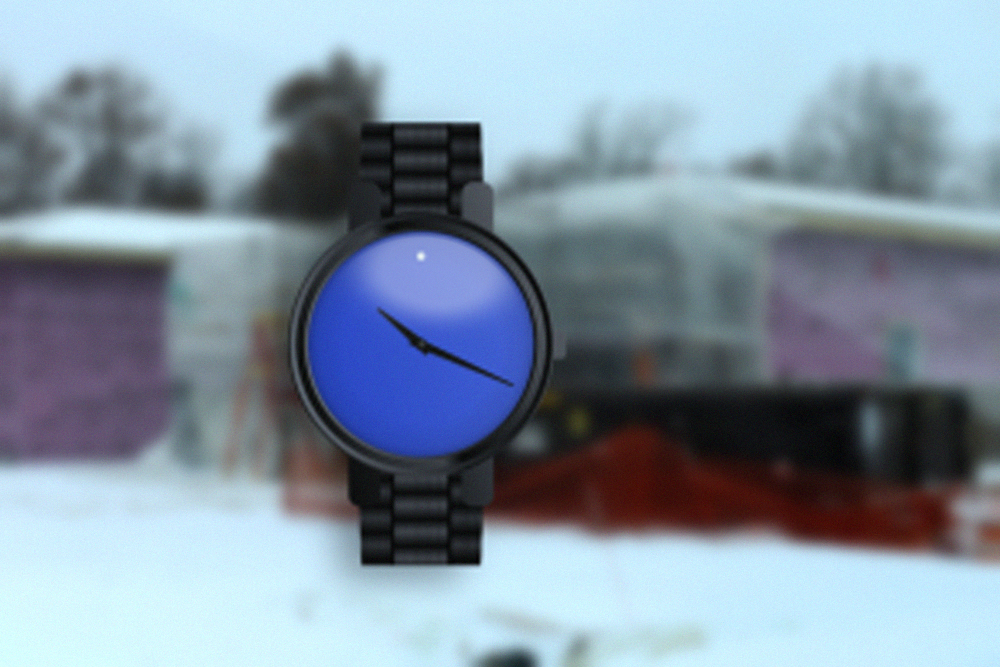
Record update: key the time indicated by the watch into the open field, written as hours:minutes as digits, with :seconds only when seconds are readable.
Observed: 10:19
